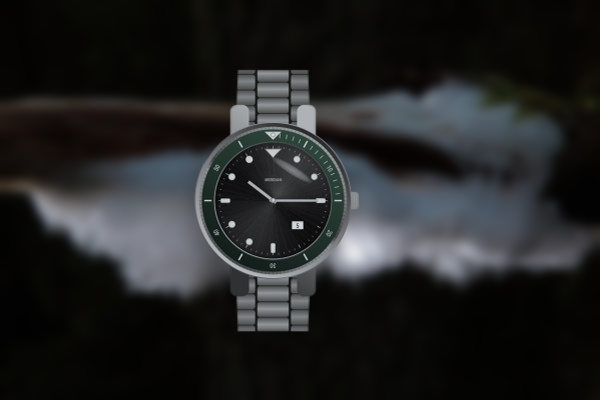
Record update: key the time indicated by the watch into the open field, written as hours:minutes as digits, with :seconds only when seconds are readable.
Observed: 10:15
